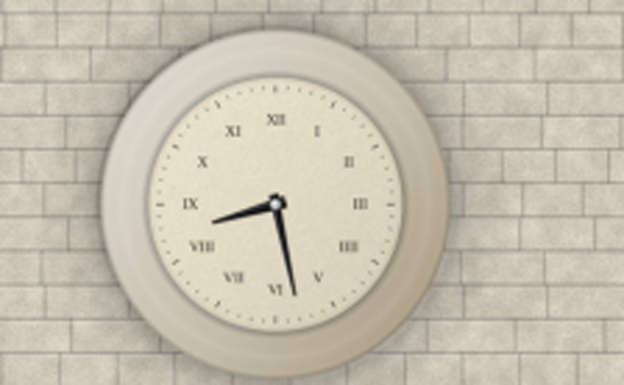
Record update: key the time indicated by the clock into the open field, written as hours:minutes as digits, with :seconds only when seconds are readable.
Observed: 8:28
